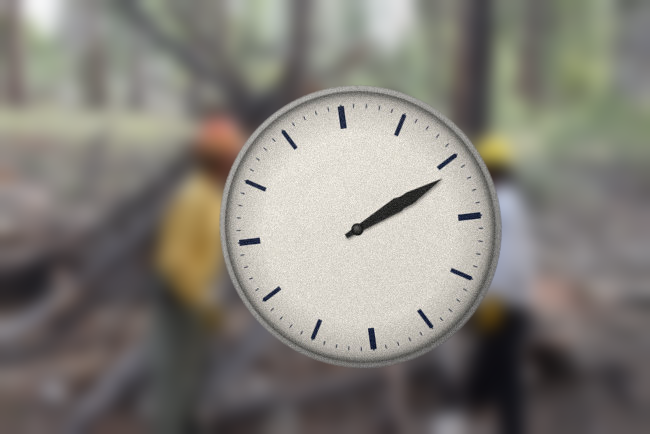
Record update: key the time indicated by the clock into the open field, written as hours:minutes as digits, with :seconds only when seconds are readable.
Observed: 2:11
